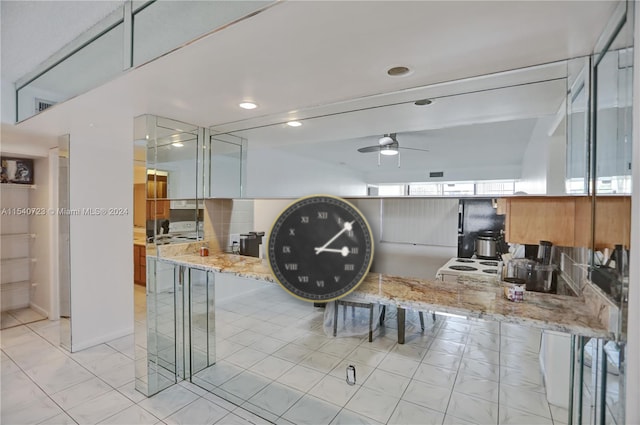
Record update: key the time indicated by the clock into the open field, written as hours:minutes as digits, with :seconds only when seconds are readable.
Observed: 3:08
